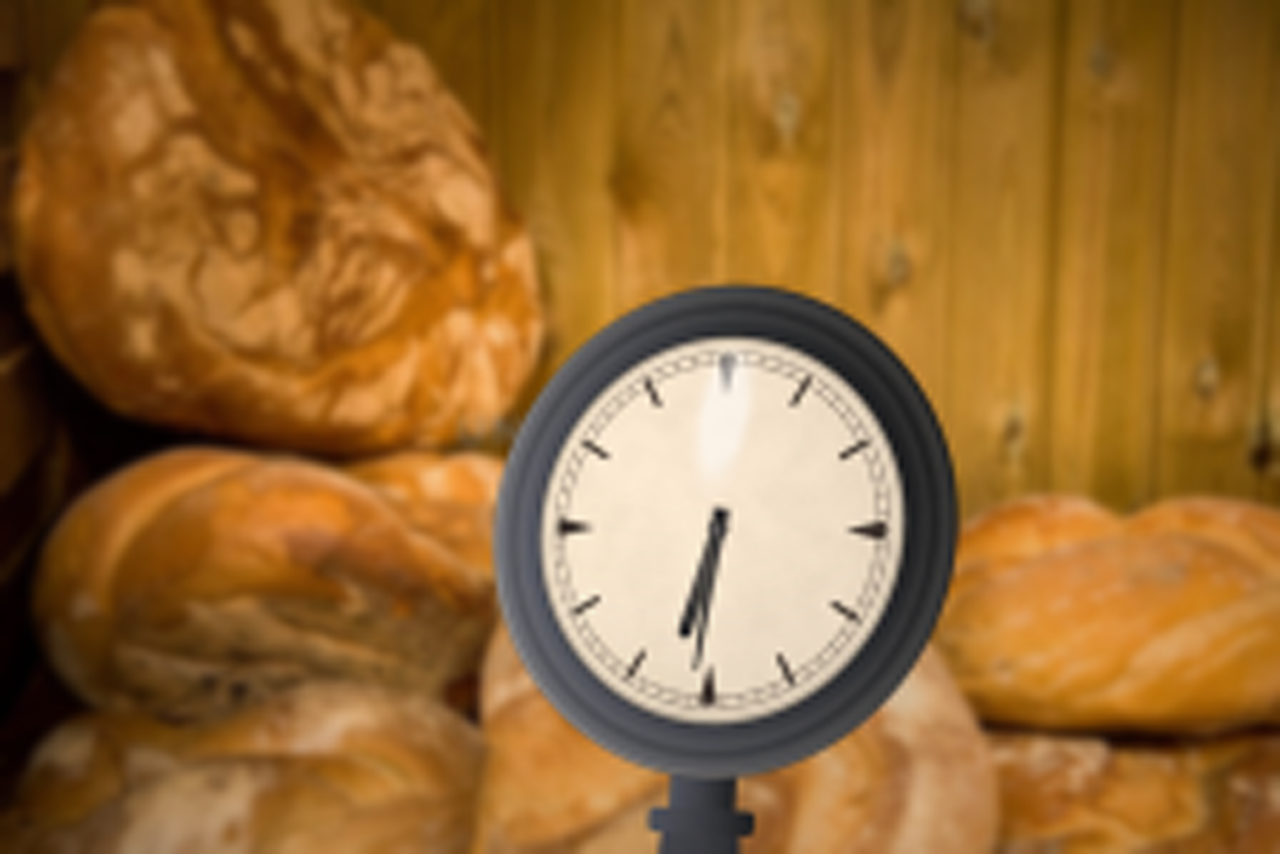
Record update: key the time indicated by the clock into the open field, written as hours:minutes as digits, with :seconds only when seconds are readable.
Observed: 6:31
